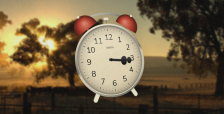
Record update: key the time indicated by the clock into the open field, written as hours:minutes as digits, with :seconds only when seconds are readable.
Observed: 3:16
